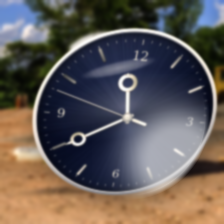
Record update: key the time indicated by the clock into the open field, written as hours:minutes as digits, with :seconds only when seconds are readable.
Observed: 11:39:48
